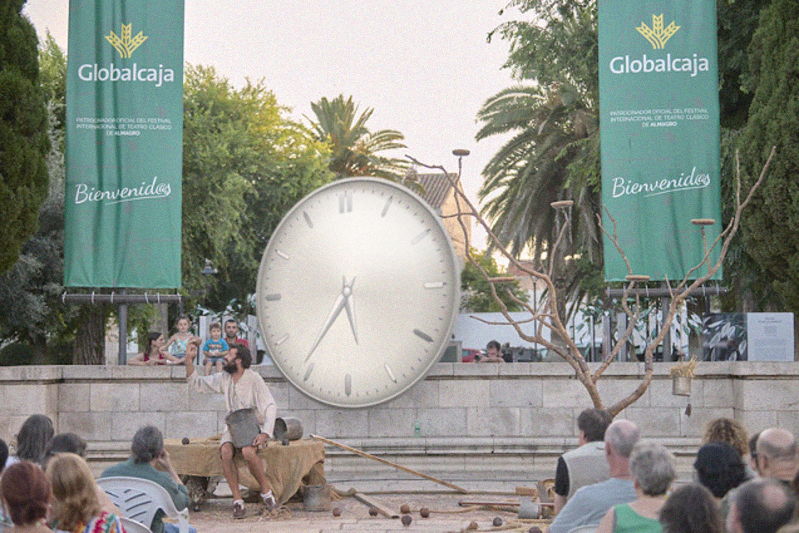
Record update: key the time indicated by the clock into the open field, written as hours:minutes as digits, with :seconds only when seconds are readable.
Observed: 5:36
